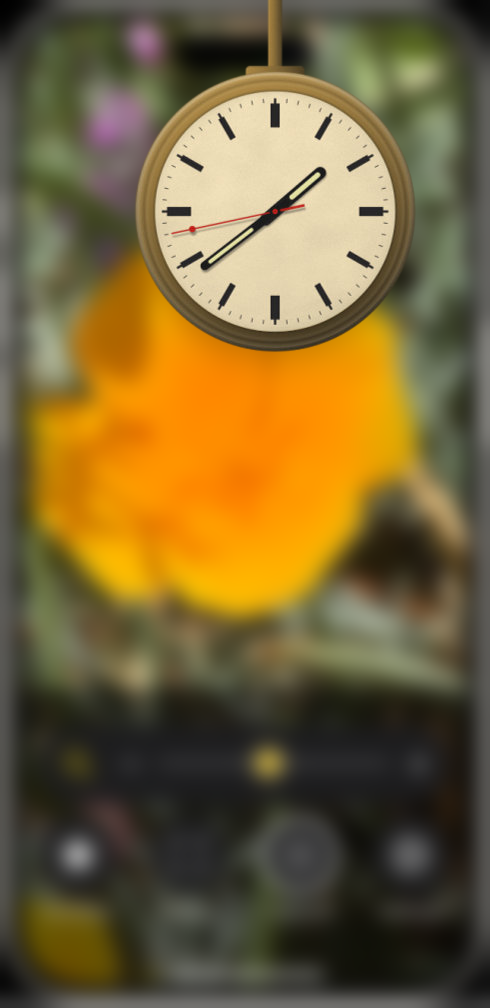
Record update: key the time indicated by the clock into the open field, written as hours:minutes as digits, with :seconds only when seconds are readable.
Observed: 1:38:43
